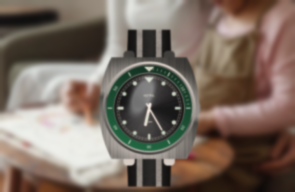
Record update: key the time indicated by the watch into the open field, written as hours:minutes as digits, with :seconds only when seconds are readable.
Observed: 6:25
